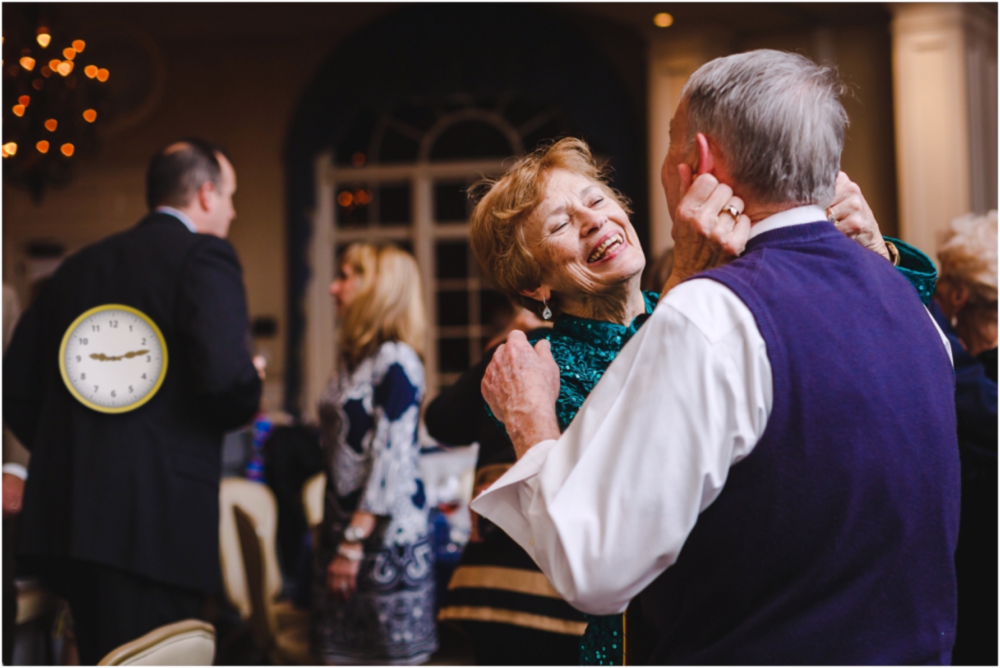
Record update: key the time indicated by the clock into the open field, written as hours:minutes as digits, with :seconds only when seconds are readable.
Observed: 9:13
